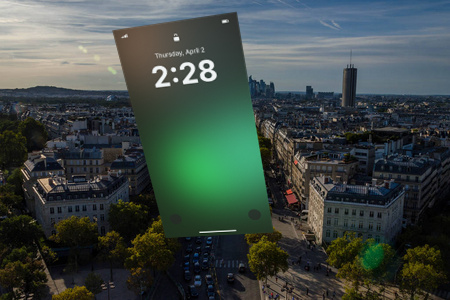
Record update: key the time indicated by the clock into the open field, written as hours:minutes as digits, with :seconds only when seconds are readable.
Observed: 2:28
